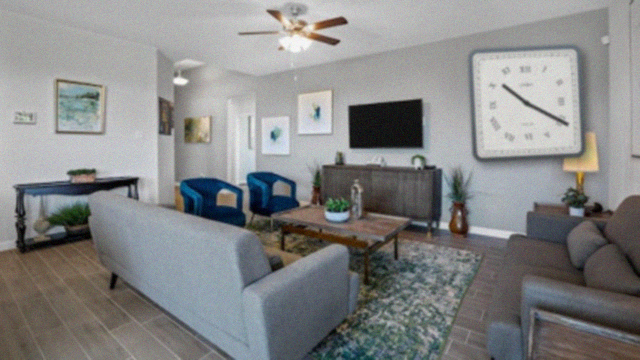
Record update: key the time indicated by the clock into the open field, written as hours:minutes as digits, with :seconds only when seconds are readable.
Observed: 10:20
